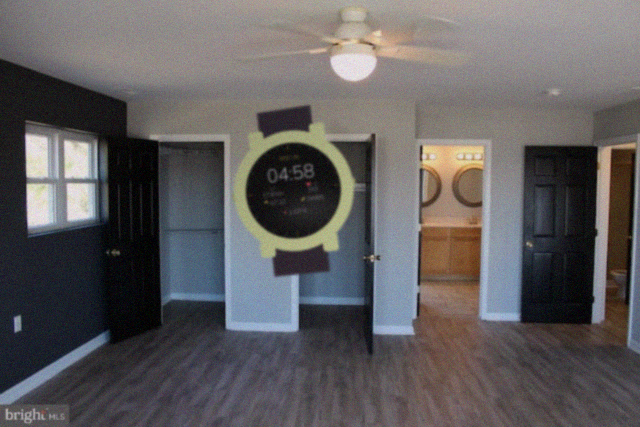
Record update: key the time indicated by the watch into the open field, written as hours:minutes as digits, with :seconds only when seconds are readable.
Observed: 4:58
